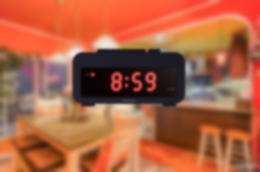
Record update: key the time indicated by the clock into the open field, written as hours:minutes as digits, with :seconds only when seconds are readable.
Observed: 8:59
